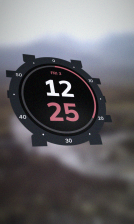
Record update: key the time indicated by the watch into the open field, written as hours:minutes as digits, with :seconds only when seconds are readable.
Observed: 12:25
